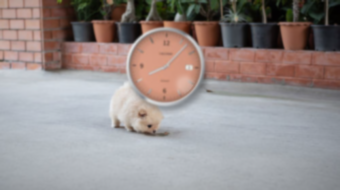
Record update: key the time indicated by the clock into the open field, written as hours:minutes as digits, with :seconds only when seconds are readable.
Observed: 8:07
